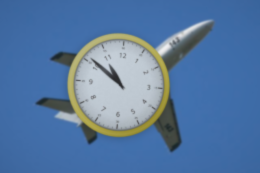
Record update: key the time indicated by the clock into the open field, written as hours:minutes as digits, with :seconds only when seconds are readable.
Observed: 10:51
